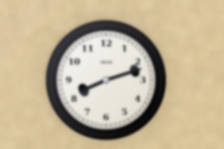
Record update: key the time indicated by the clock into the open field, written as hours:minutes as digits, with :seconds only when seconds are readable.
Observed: 8:12
